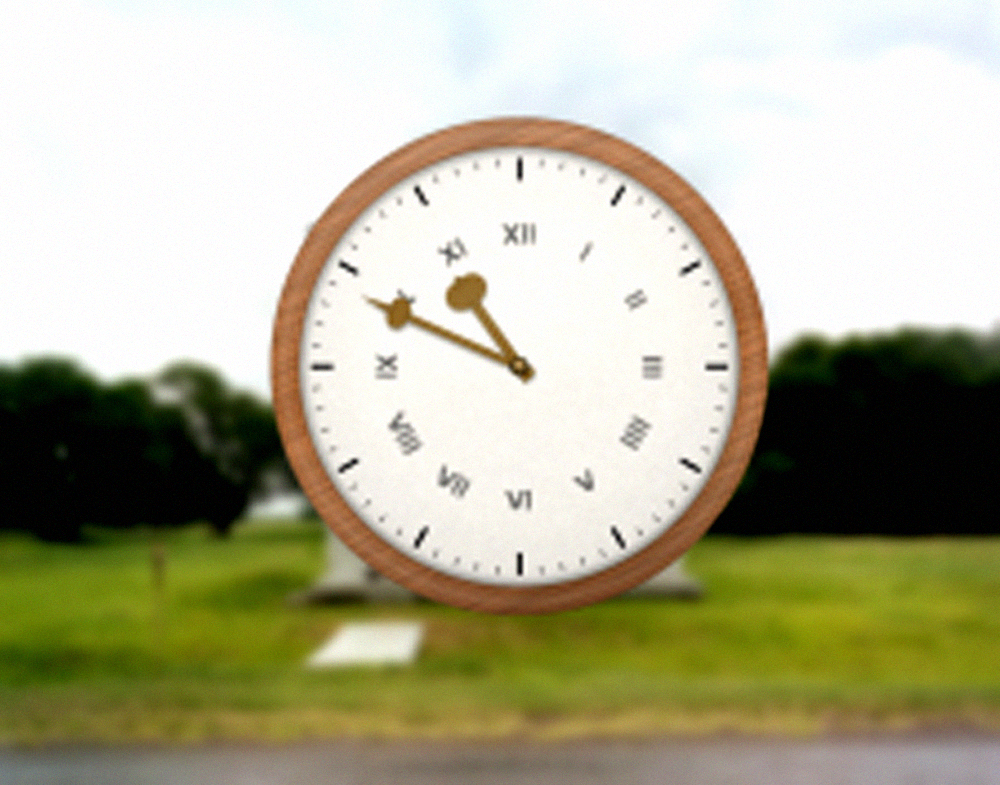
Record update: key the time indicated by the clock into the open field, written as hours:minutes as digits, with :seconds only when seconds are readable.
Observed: 10:49
